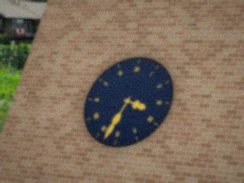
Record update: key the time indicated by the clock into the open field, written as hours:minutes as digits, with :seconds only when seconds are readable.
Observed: 3:33
